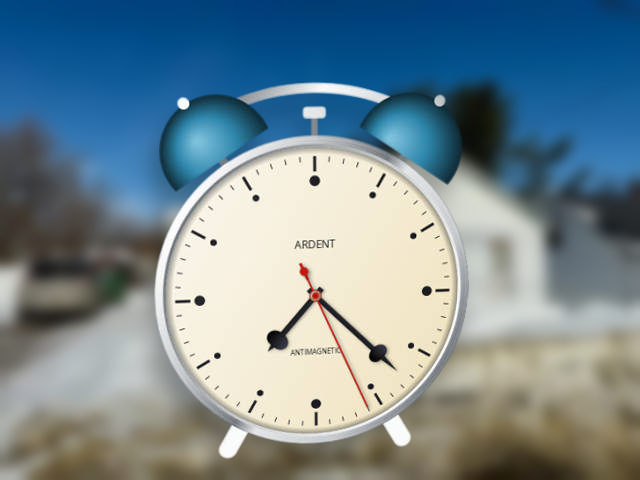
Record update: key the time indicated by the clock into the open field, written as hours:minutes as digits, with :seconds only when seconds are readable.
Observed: 7:22:26
